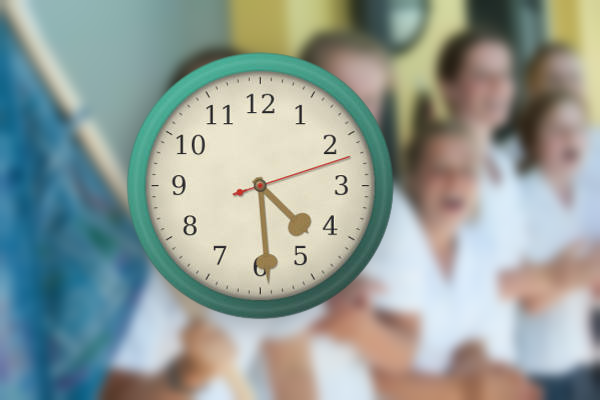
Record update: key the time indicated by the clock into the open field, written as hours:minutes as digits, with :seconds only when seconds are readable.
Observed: 4:29:12
